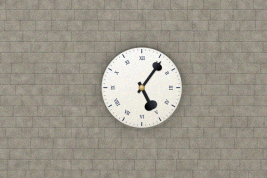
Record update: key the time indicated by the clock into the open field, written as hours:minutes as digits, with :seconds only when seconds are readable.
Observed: 5:06
